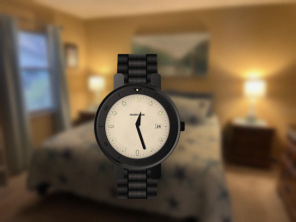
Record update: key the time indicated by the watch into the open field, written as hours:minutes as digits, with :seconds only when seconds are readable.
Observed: 12:27
